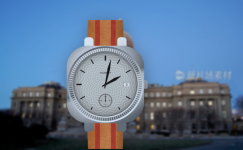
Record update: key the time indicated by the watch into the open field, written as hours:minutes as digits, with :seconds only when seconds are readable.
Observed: 2:02
